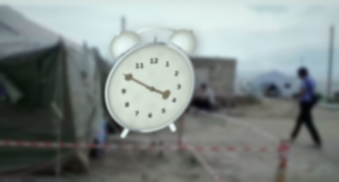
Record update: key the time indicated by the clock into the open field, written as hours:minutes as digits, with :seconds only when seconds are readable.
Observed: 3:50
